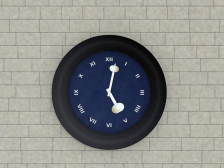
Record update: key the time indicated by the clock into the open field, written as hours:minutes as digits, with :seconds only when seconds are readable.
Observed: 5:02
